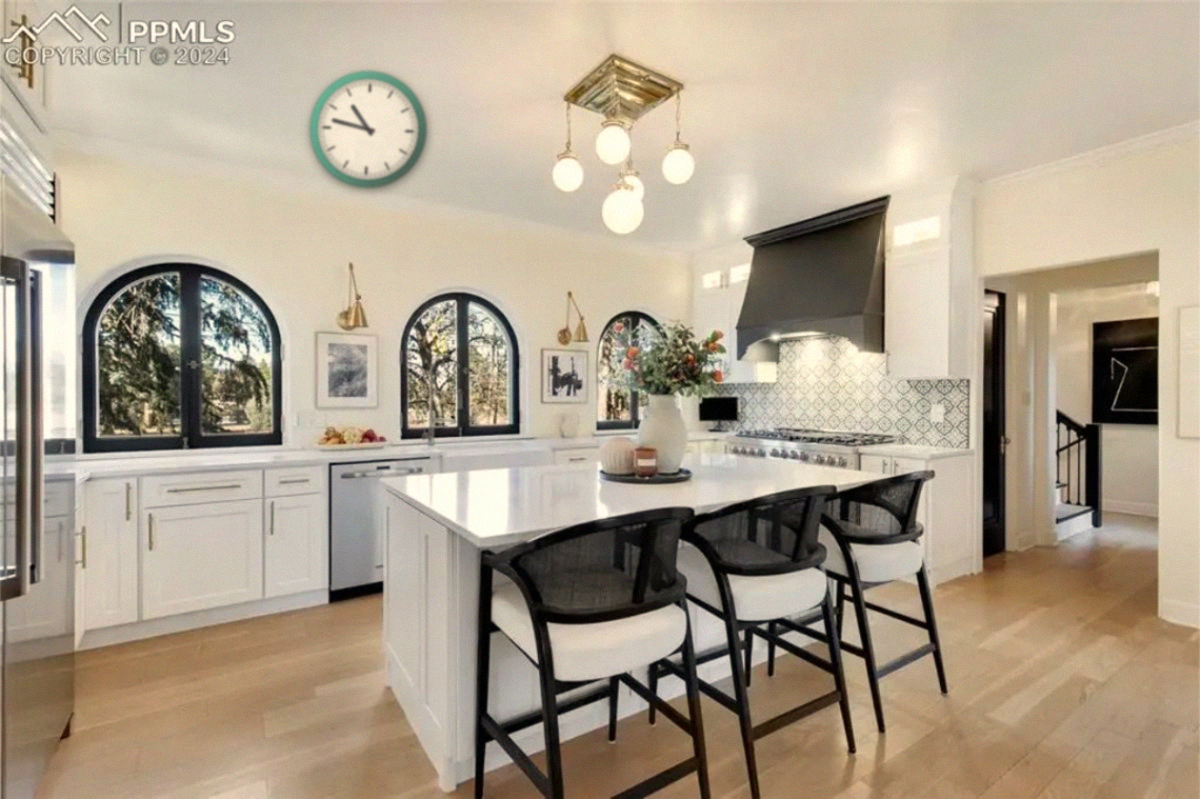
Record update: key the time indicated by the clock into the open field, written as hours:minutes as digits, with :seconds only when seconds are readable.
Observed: 10:47
